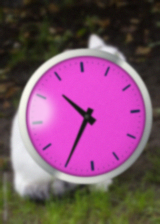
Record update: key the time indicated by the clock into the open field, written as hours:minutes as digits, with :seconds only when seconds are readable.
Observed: 10:35
